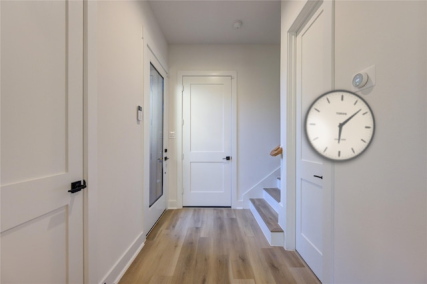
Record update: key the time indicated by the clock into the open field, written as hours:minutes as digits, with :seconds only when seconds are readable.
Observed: 6:08
